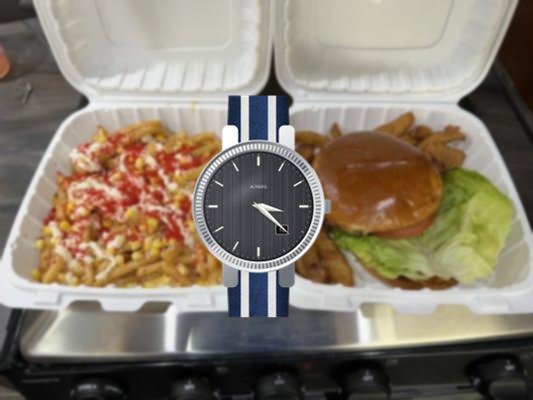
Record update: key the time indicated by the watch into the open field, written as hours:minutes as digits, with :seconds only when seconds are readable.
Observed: 3:22
